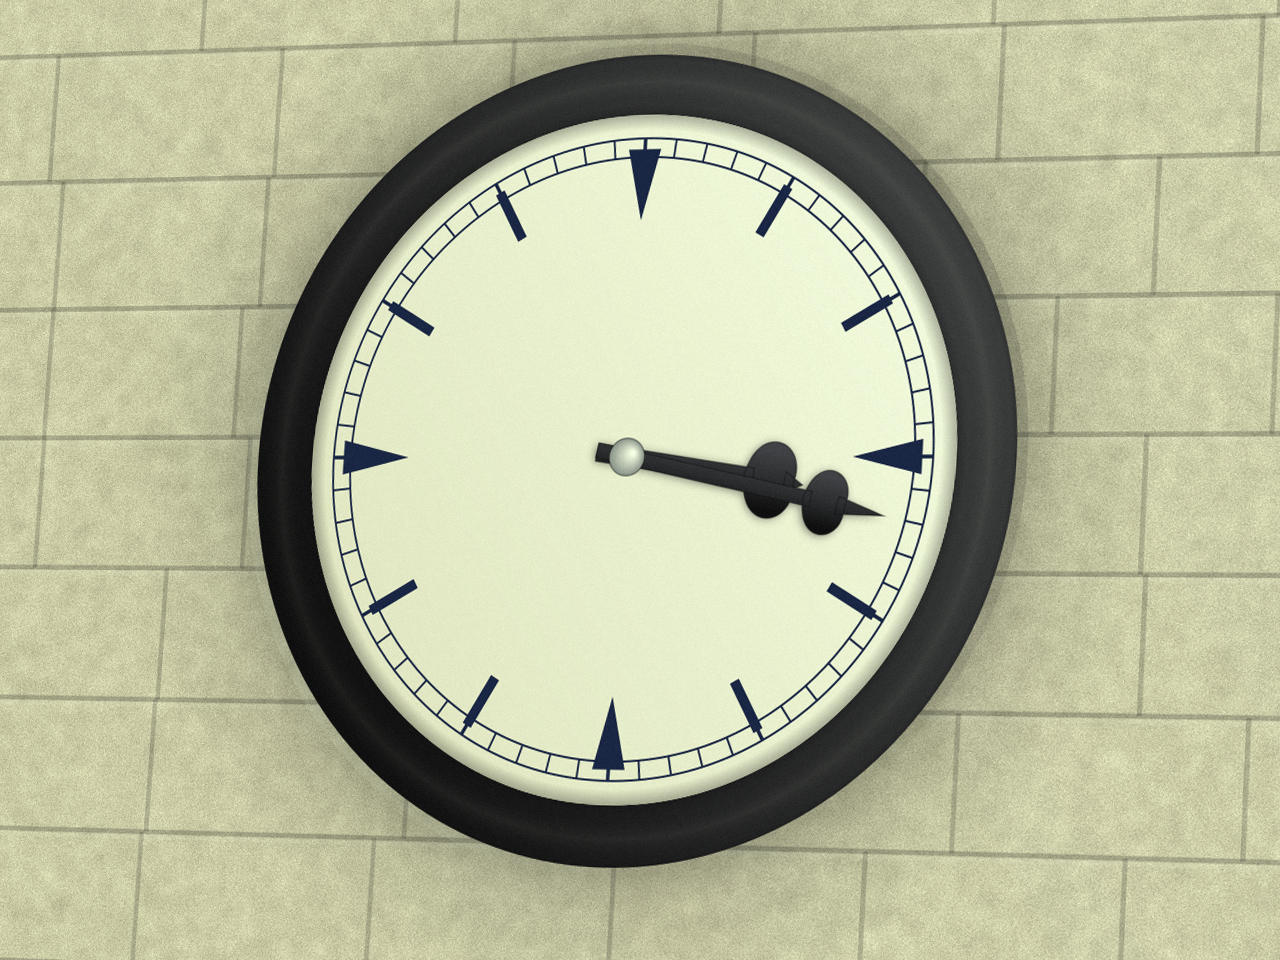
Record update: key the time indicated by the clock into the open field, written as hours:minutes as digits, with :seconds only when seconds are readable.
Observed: 3:17
